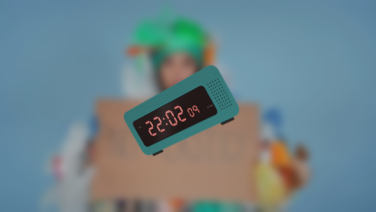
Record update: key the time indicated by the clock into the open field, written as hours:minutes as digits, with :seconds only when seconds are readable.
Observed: 22:02:09
